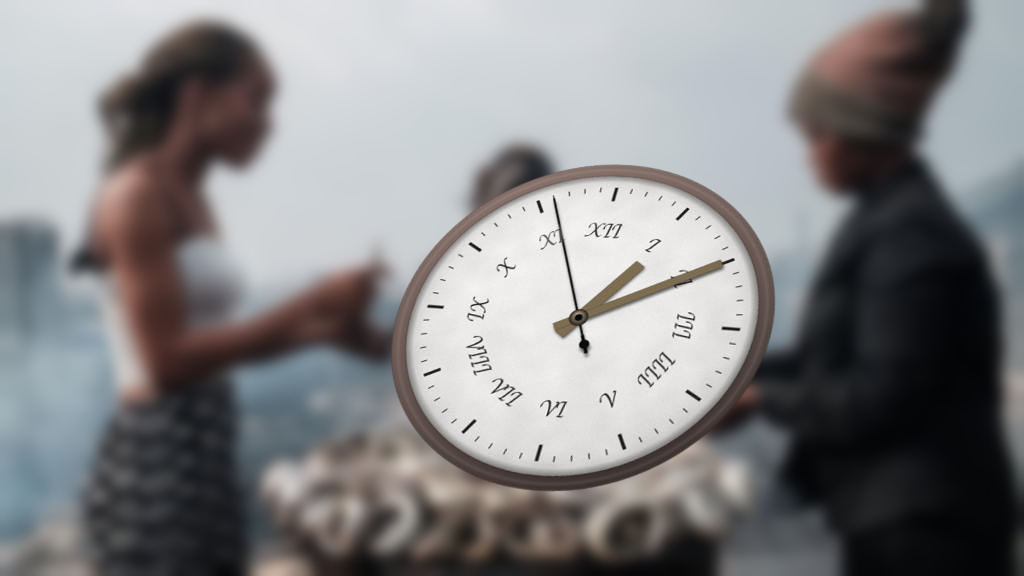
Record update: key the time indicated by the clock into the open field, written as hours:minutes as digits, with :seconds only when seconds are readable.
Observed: 1:09:56
